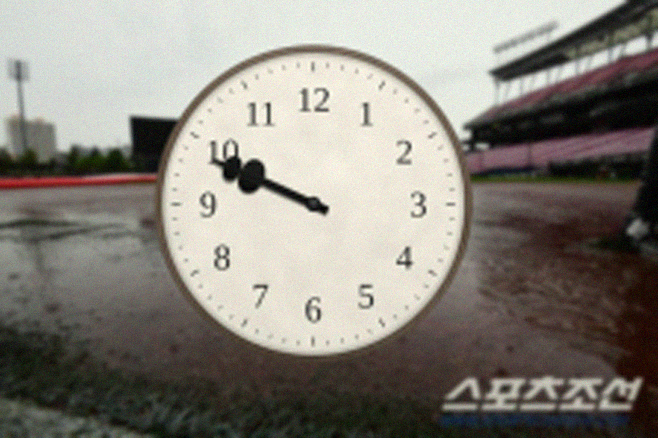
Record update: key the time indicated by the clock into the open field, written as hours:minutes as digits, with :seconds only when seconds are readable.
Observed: 9:49
